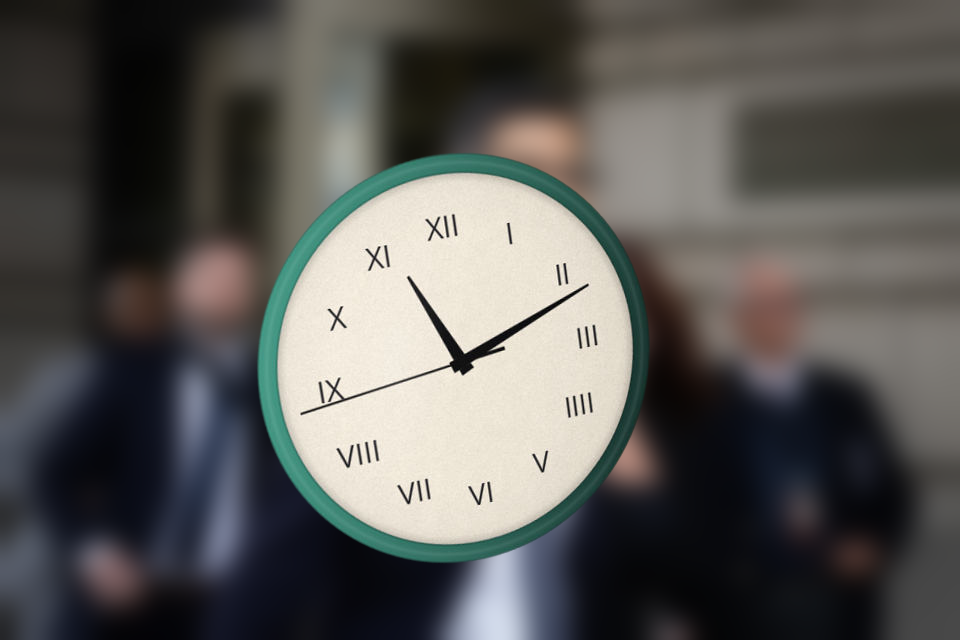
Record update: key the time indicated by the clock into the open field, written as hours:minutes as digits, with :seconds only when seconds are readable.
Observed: 11:11:44
